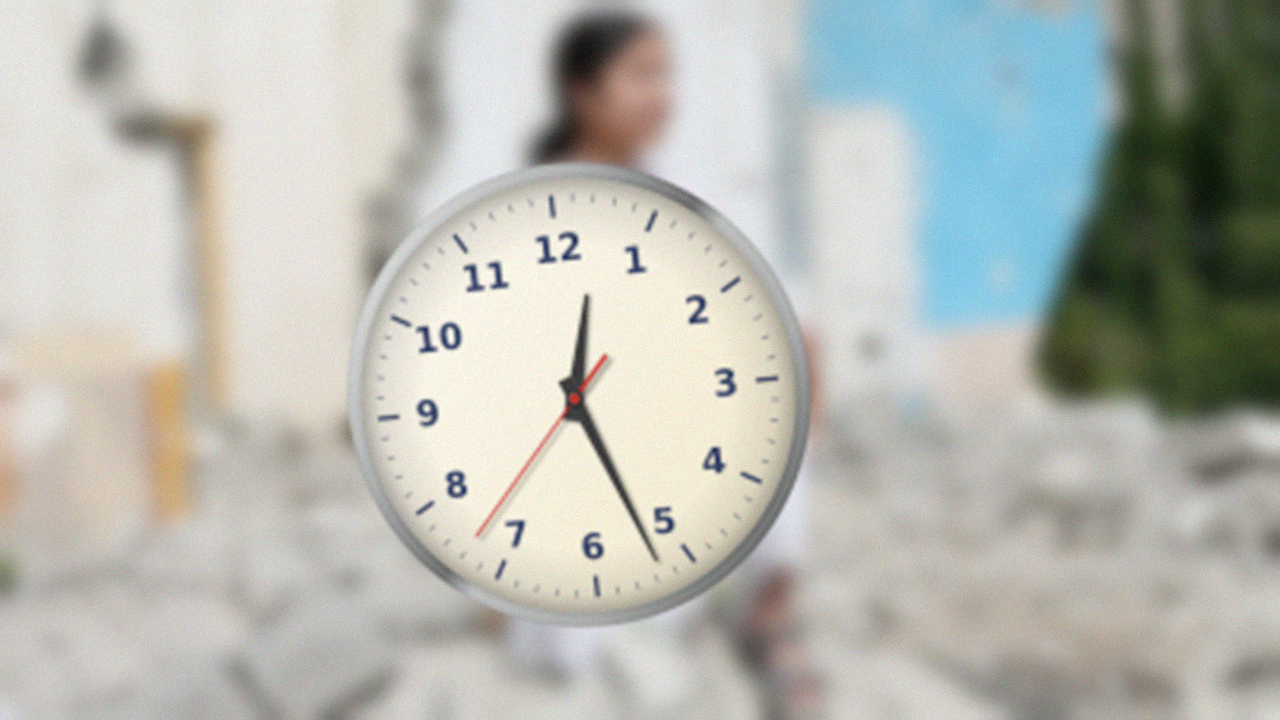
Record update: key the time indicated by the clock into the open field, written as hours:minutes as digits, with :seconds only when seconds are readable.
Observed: 12:26:37
